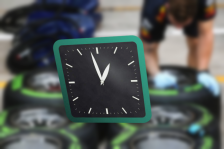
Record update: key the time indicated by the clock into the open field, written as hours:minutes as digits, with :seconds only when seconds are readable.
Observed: 12:58
